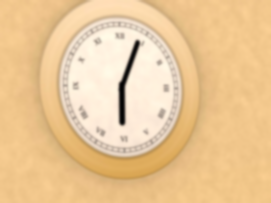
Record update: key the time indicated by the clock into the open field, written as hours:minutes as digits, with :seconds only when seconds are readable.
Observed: 6:04
